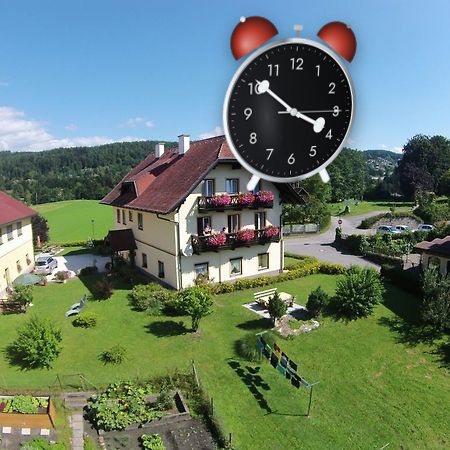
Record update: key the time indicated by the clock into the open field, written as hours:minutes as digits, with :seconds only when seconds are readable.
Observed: 3:51:15
